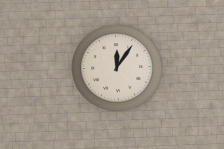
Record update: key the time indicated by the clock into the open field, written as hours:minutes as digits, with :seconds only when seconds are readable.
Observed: 12:06
